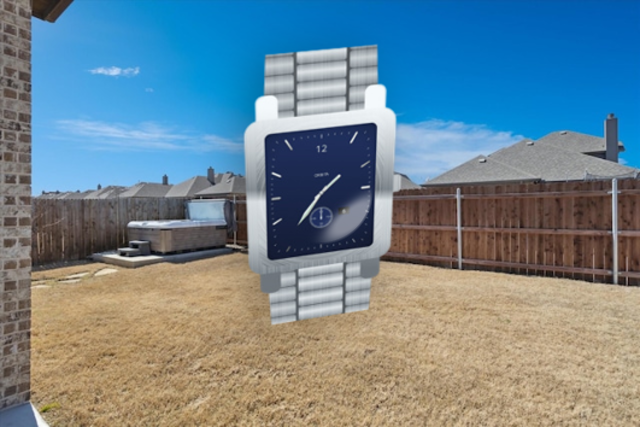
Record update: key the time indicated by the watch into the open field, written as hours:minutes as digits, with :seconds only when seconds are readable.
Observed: 1:36
